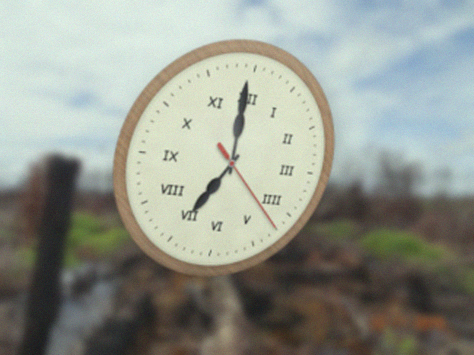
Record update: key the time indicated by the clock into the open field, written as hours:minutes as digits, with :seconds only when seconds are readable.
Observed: 6:59:22
